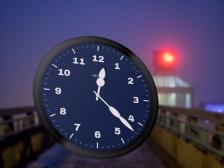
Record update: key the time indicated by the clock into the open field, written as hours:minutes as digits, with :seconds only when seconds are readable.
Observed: 12:22
